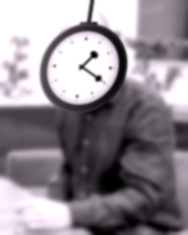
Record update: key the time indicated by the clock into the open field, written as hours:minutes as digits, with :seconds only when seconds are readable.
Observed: 1:20
